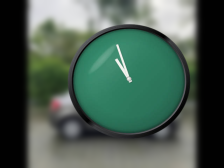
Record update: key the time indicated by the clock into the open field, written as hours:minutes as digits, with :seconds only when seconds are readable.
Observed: 10:57
